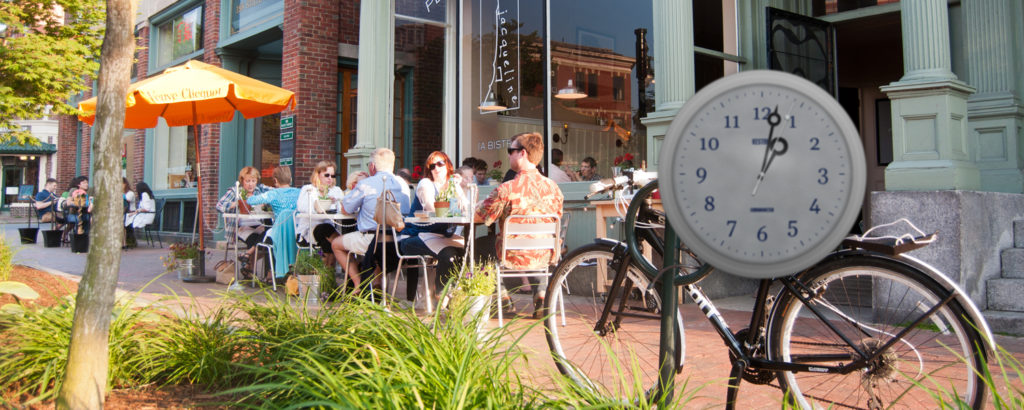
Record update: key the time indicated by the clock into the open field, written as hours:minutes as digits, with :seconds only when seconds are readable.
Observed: 1:02:04
